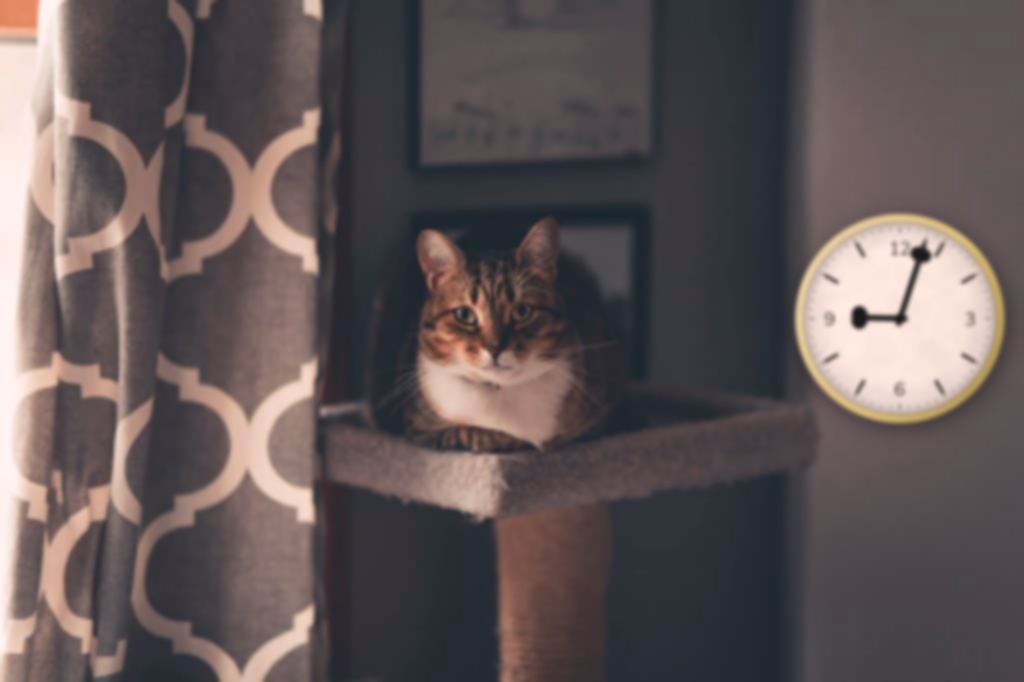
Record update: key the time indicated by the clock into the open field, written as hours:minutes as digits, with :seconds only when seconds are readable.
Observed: 9:03
